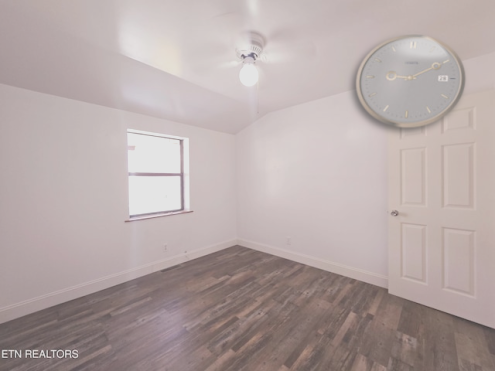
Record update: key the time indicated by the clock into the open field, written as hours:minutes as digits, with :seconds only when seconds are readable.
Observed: 9:10
